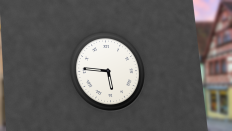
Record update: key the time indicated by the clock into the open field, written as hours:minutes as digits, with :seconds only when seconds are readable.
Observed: 5:46
